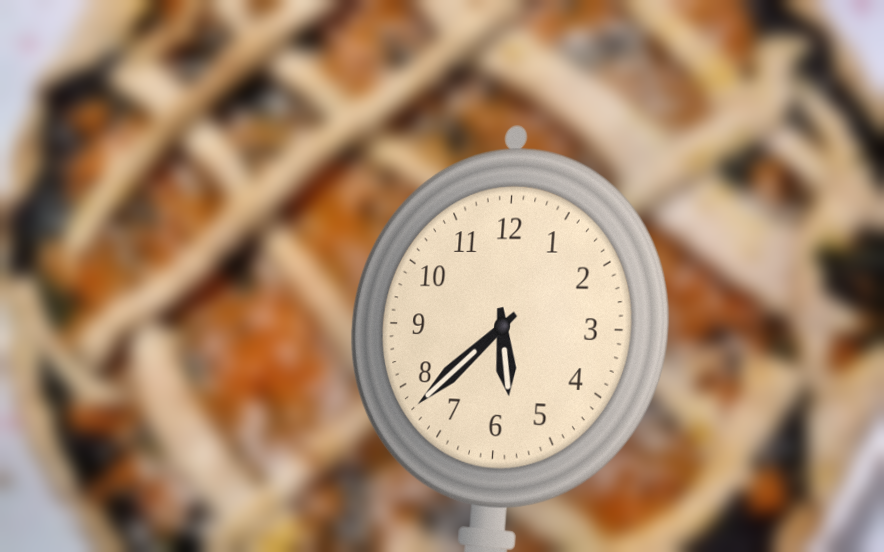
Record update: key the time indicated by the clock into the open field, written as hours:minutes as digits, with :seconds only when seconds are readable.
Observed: 5:38
